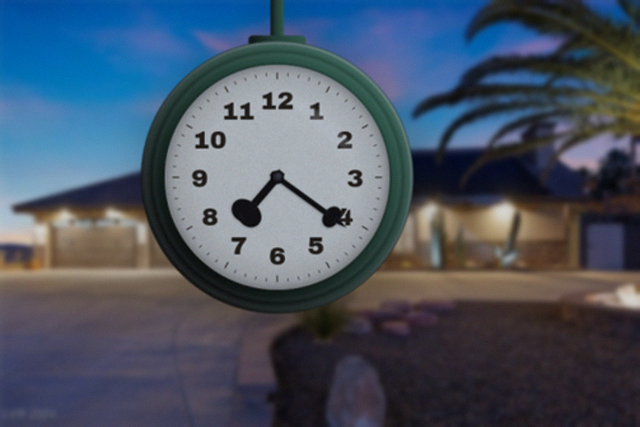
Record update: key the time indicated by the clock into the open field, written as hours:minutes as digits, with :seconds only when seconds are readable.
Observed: 7:21
